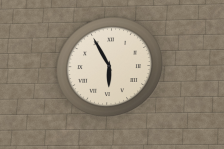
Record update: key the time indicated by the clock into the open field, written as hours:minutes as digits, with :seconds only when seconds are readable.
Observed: 5:55
